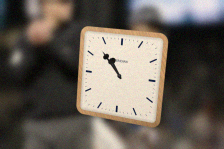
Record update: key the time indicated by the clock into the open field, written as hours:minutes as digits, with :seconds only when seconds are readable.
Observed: 10:53
